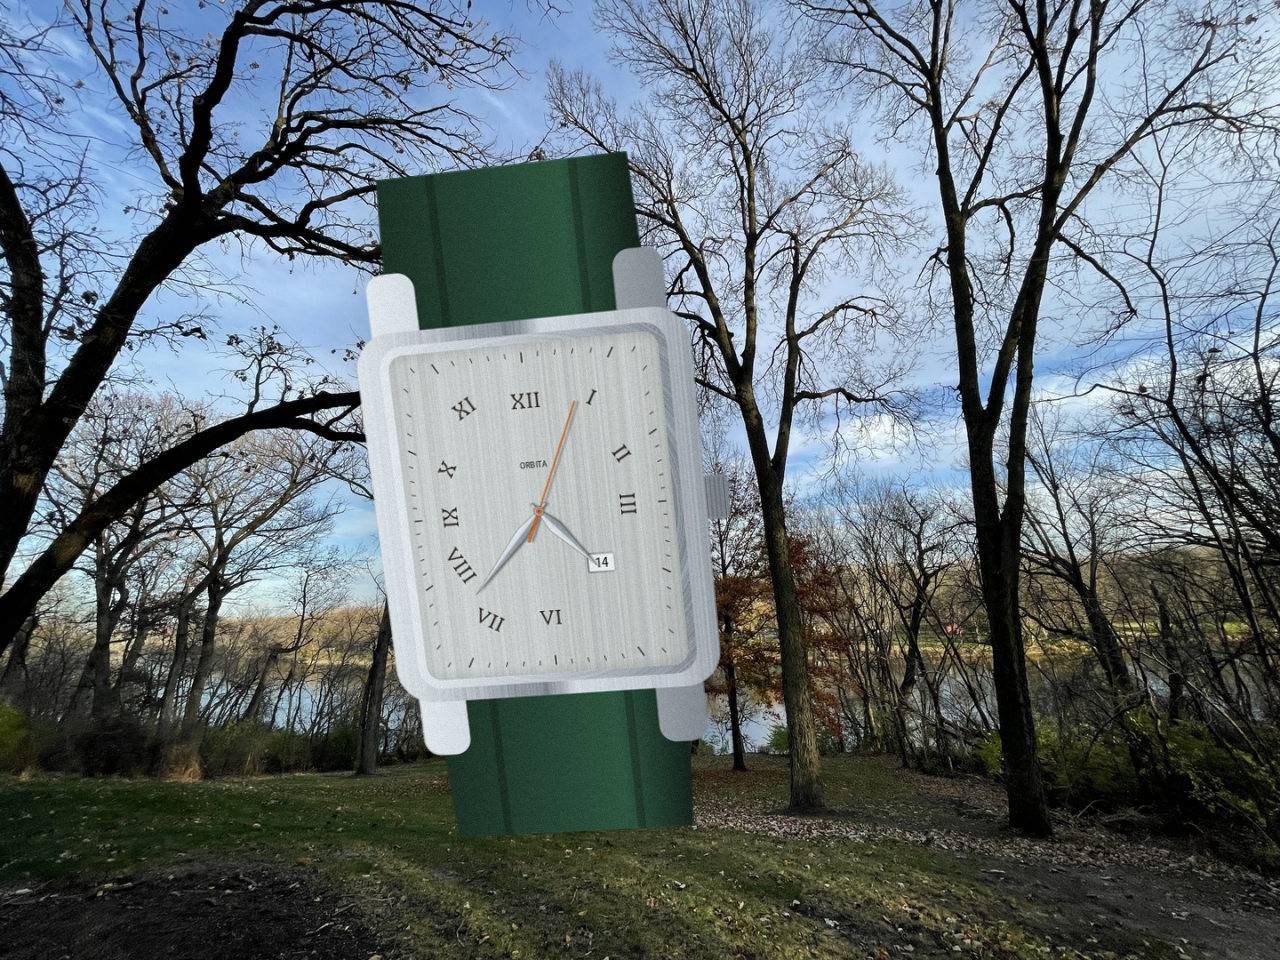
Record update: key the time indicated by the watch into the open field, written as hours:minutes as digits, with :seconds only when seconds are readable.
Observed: 4:37:04
